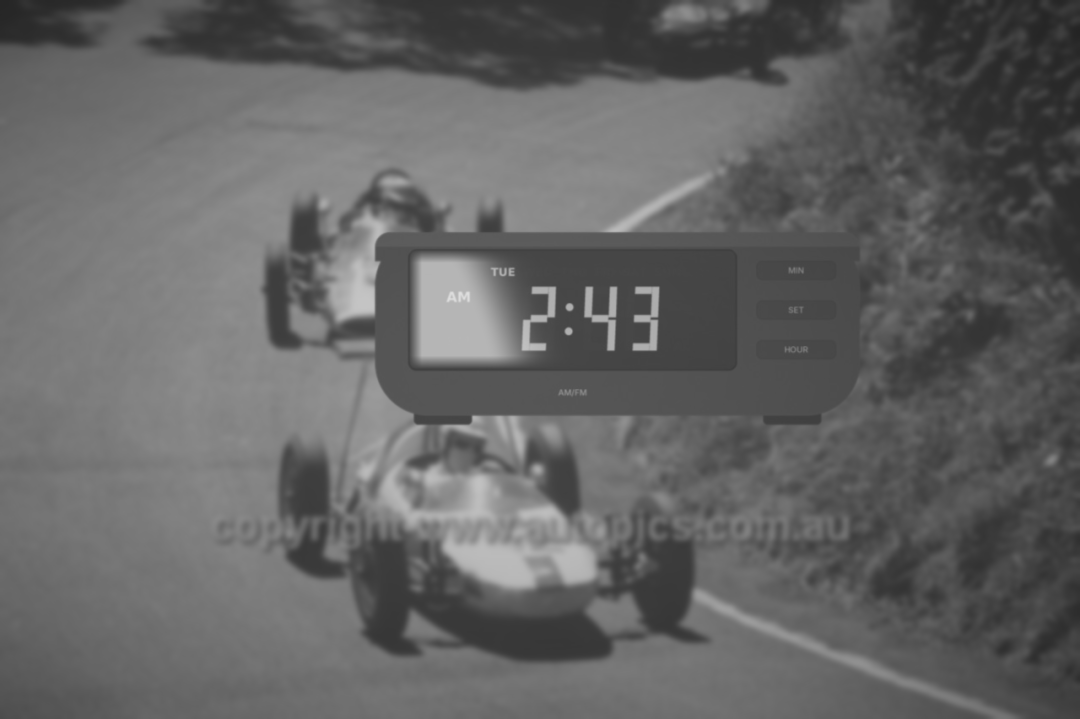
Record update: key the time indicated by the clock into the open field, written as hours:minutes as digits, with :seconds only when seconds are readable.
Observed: 2:43
